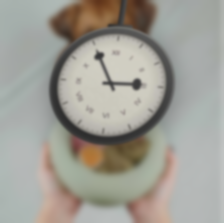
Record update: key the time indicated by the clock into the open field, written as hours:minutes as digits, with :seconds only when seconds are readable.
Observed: 2:55
